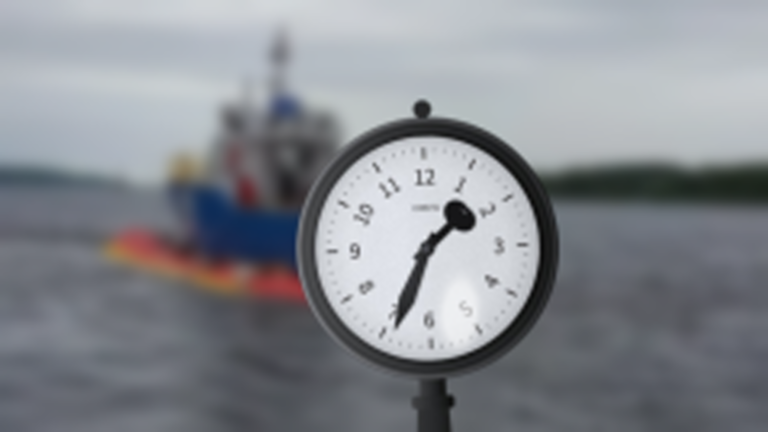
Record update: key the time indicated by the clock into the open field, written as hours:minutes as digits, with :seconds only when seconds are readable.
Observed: 1:34
